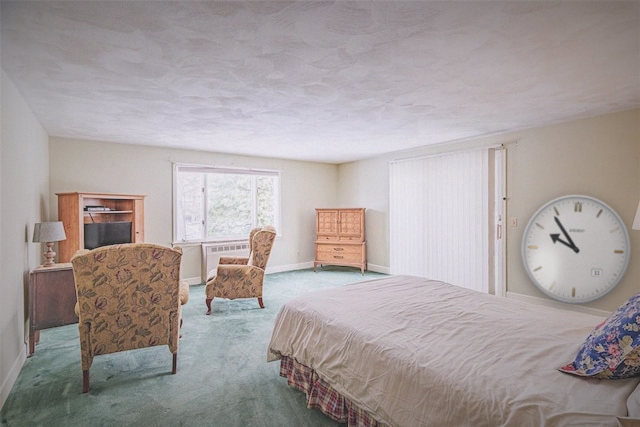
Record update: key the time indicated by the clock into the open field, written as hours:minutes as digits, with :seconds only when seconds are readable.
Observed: 9:54
